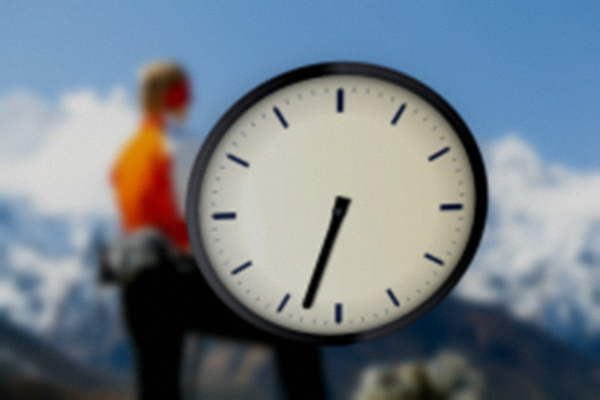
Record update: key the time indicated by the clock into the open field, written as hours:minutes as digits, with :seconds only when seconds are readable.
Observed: 6:33
